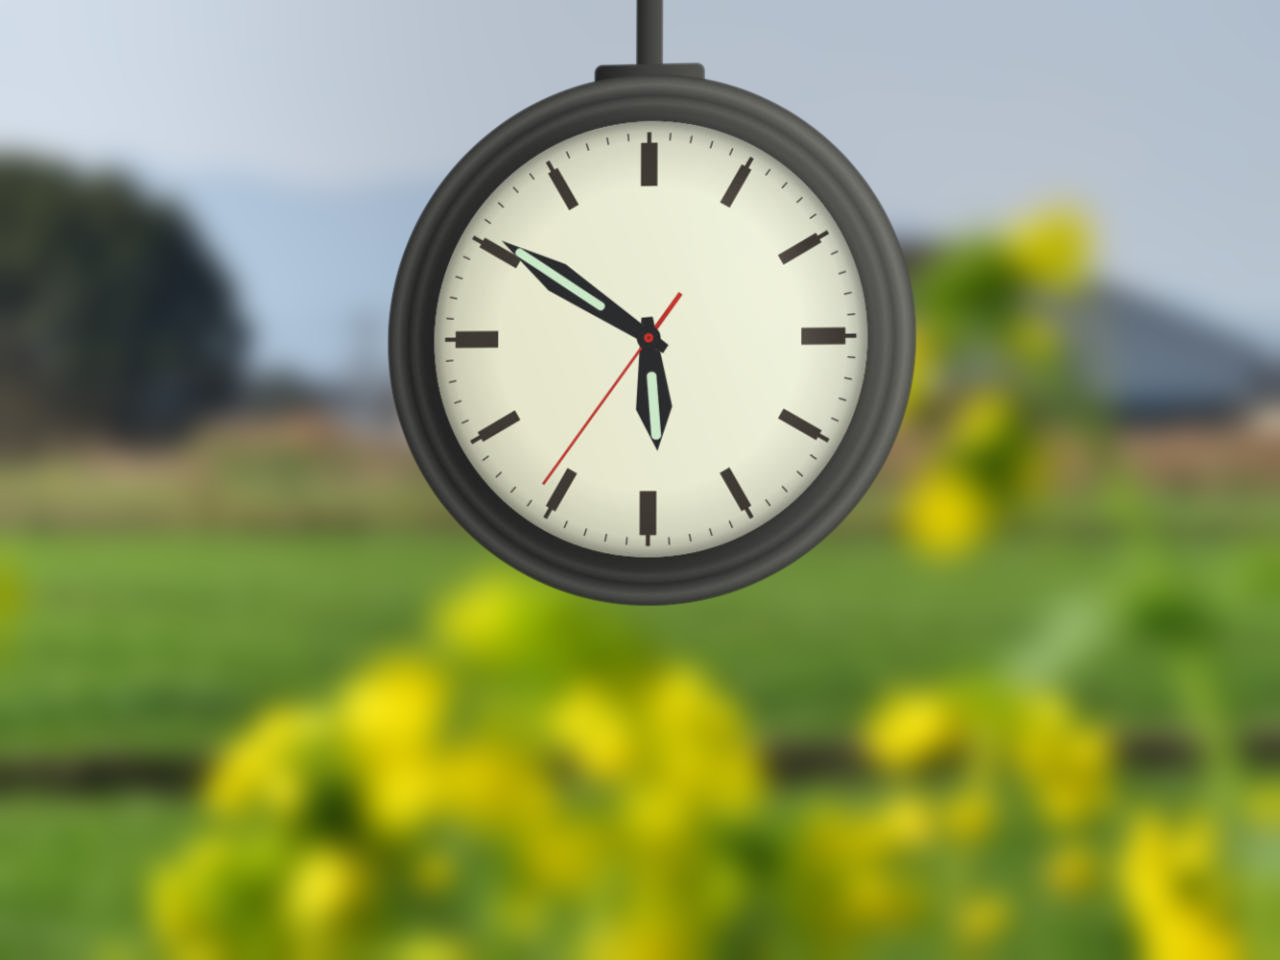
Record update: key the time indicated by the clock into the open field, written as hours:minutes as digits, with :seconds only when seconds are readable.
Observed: 5:50:36
